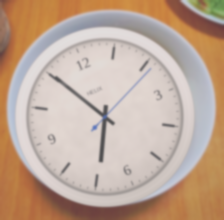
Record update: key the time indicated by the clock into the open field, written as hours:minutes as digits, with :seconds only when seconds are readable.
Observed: 6:55:11
